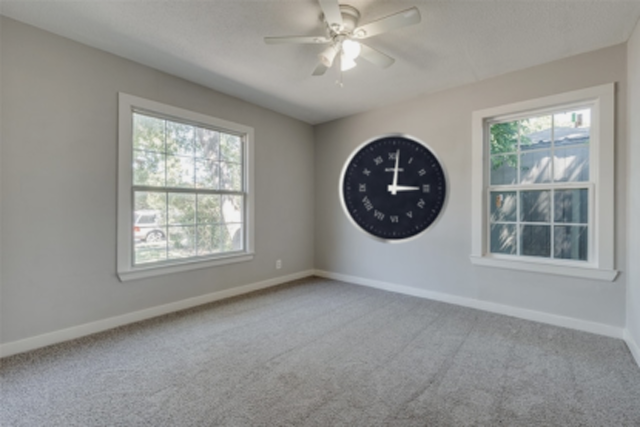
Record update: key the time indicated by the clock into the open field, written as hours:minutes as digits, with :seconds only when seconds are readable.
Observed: 3:01
